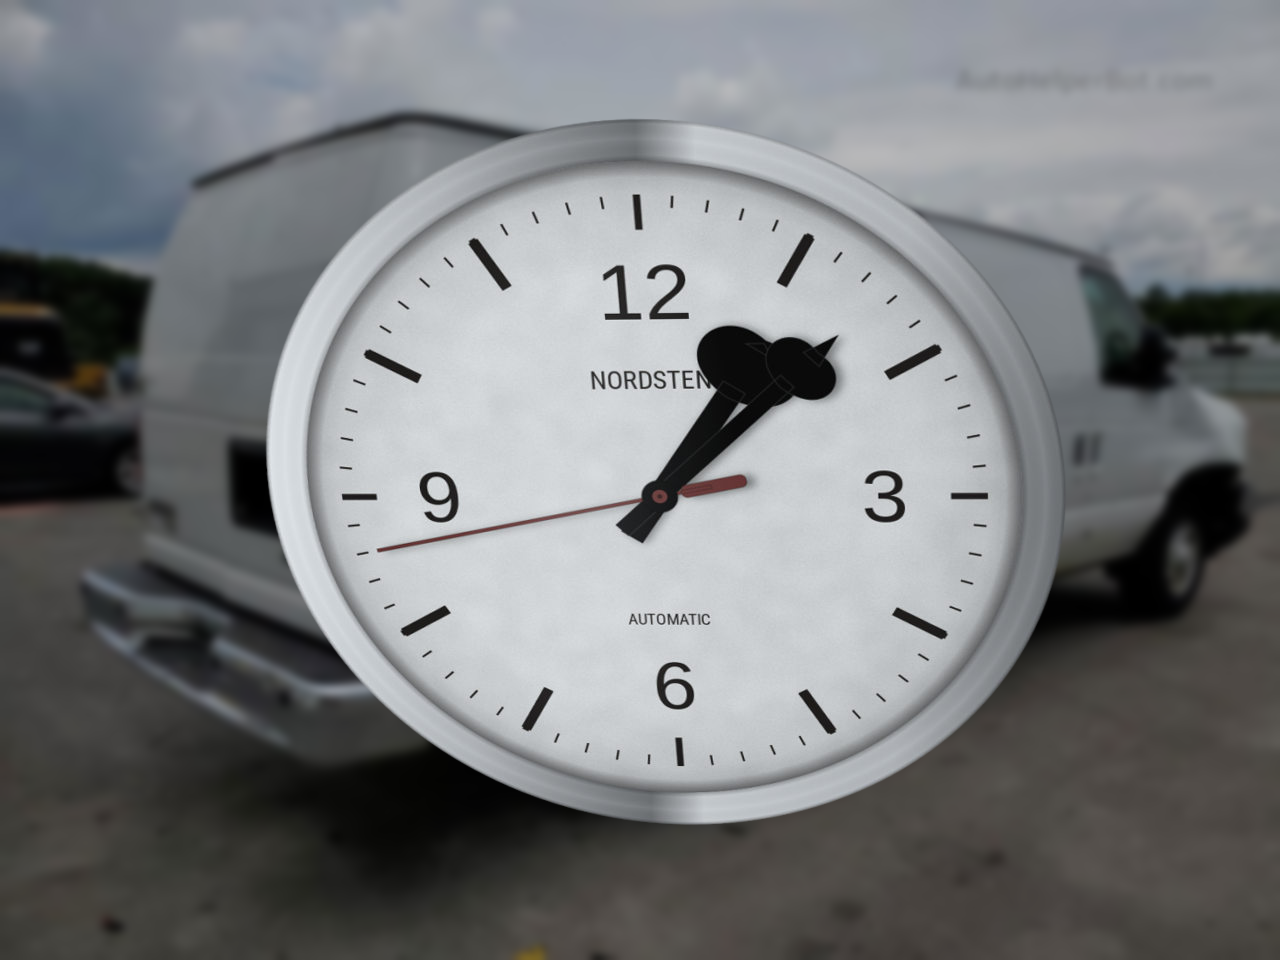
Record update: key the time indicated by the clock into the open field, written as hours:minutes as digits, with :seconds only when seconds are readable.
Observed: 1:07:43
